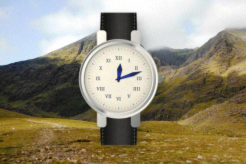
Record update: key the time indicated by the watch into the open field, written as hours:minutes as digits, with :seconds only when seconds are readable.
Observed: 12:12
